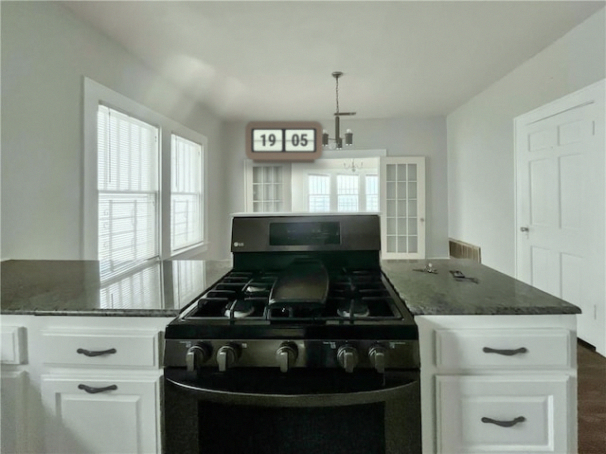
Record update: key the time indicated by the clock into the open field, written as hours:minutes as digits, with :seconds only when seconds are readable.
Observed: 19:05
